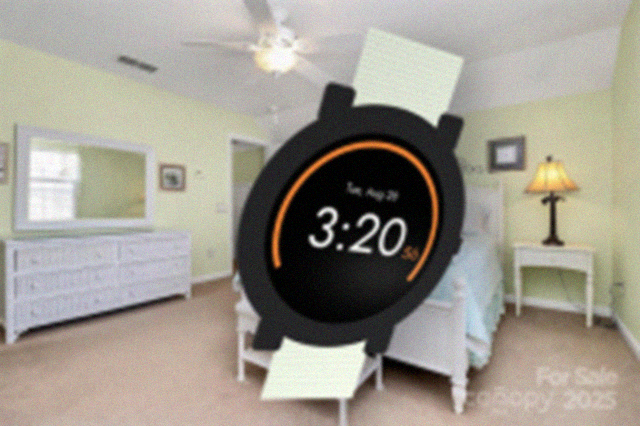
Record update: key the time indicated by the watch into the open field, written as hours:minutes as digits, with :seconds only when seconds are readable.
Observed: 3:20
